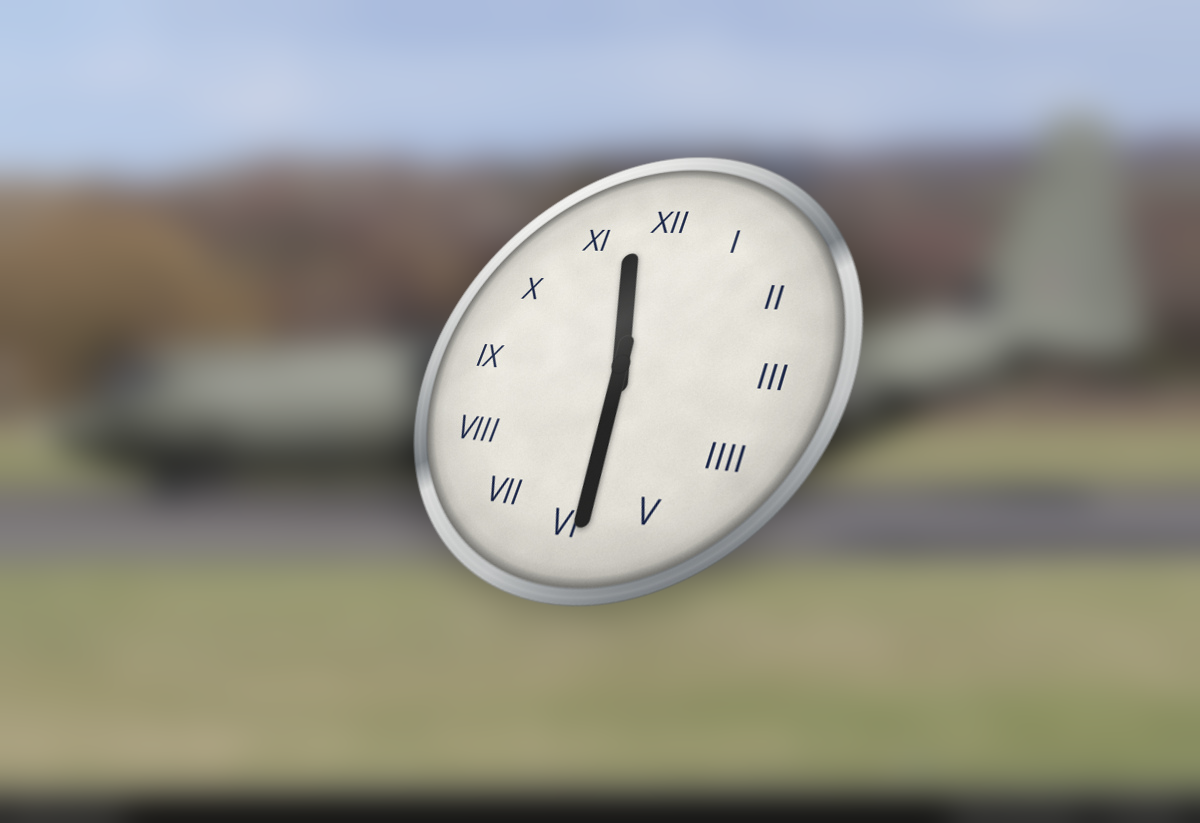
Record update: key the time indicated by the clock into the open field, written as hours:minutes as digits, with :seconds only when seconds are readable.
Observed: 11:29
